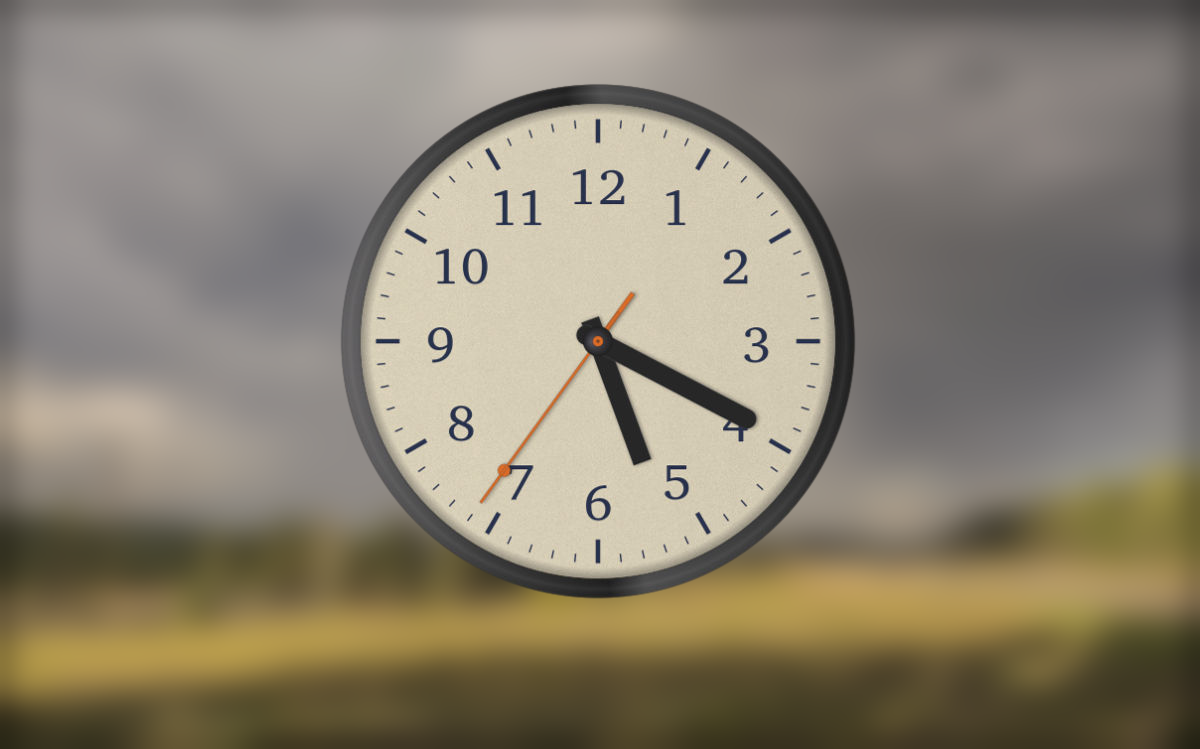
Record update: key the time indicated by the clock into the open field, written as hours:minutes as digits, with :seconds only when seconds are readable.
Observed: 5:19:36
